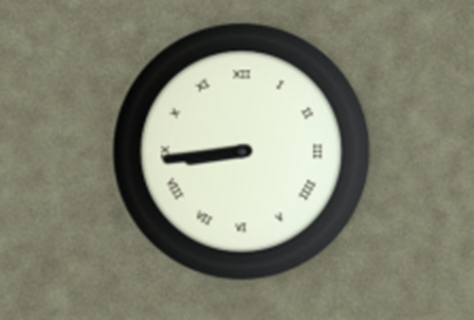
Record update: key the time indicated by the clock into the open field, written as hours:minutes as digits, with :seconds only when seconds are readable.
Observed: 8:44
